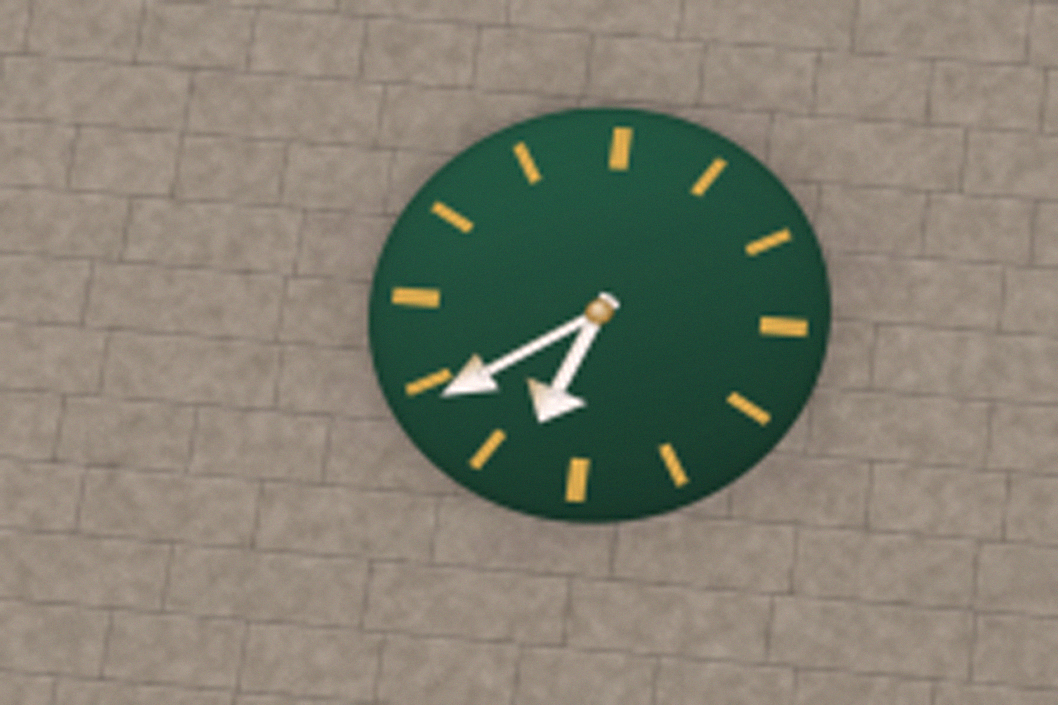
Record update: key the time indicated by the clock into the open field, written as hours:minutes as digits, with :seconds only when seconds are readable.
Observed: 6:39
